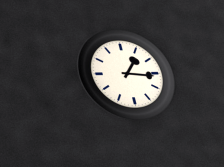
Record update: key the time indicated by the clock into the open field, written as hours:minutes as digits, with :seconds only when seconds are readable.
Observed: 1:16
